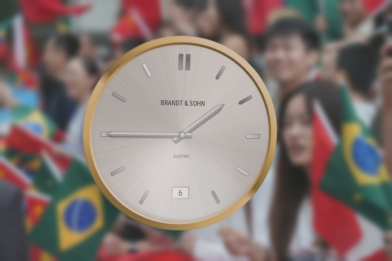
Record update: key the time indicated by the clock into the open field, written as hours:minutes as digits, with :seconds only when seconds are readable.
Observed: 1:45
